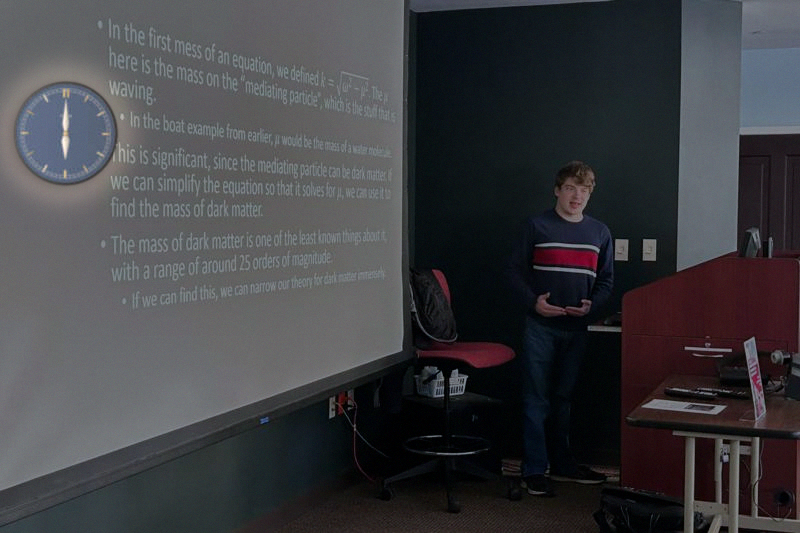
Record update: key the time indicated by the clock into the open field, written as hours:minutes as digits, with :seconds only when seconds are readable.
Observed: 6:00
